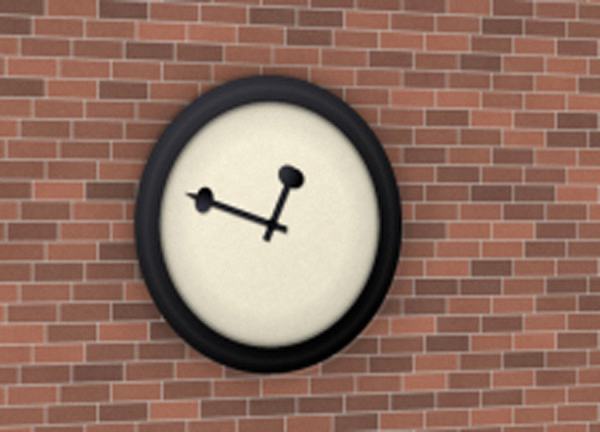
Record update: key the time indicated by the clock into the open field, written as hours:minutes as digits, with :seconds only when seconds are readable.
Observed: 12:48
